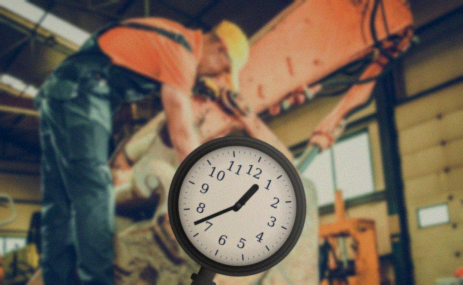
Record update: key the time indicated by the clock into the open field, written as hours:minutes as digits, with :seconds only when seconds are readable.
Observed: 12:37
